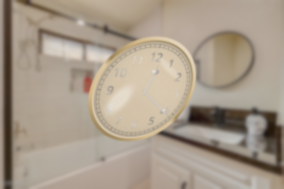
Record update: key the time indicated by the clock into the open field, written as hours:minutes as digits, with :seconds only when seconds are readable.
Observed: 12:21
